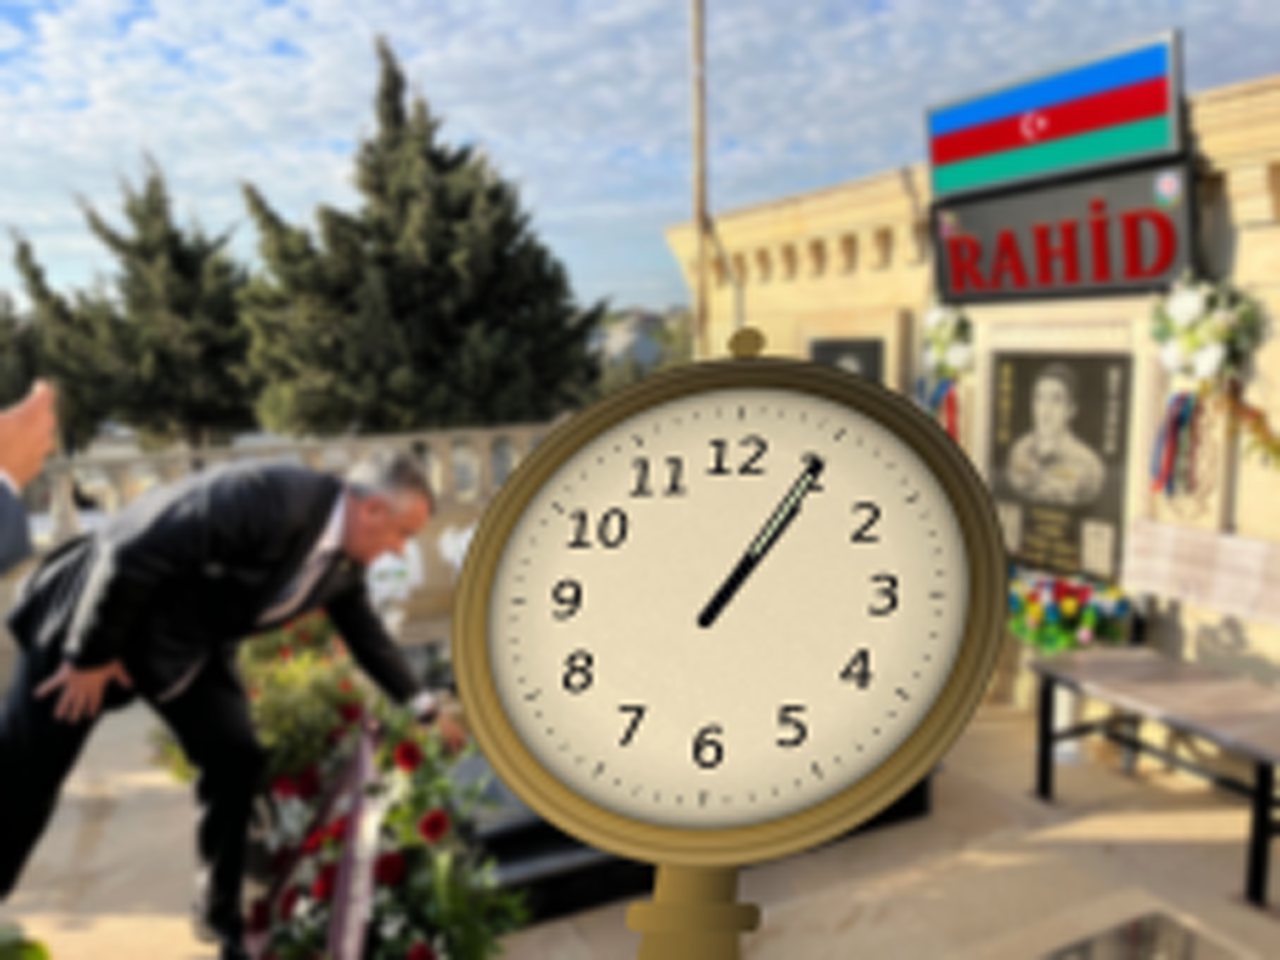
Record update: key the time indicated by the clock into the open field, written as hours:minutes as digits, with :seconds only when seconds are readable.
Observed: 1:05
